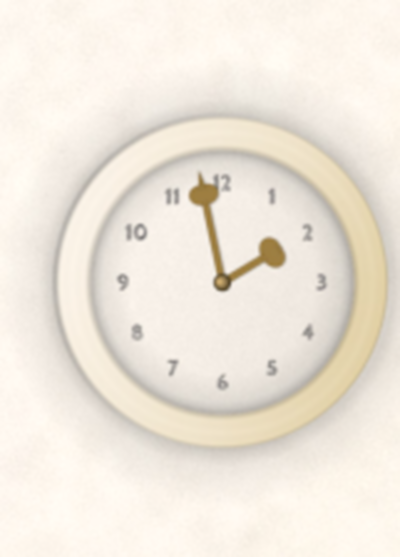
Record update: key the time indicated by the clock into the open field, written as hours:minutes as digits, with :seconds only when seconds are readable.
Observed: 1:58
